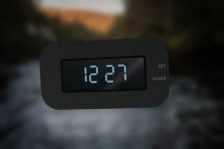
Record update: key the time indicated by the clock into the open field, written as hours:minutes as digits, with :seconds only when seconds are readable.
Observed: 12:27
